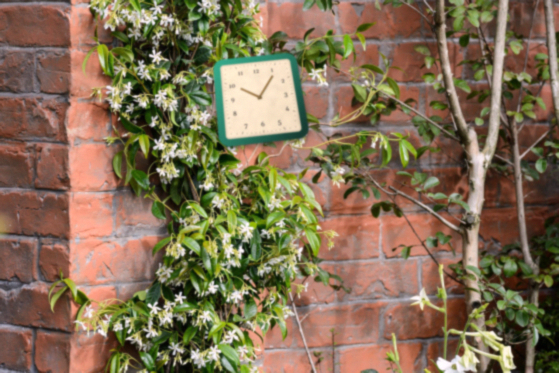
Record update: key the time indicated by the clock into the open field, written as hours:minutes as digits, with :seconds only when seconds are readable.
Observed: 10:06
